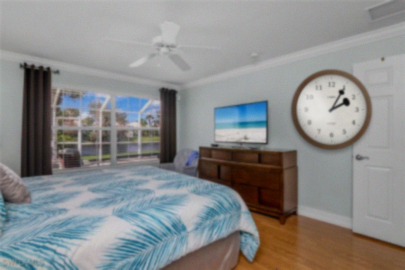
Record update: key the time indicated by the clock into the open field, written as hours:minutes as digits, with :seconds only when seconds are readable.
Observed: 2:05
